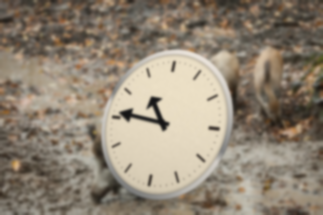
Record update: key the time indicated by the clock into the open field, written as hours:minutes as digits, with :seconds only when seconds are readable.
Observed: 10:46
